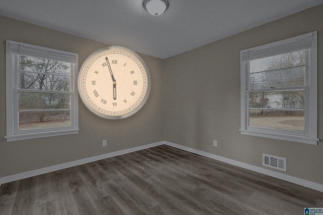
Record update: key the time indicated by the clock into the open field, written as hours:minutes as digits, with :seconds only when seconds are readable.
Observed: 5:57
